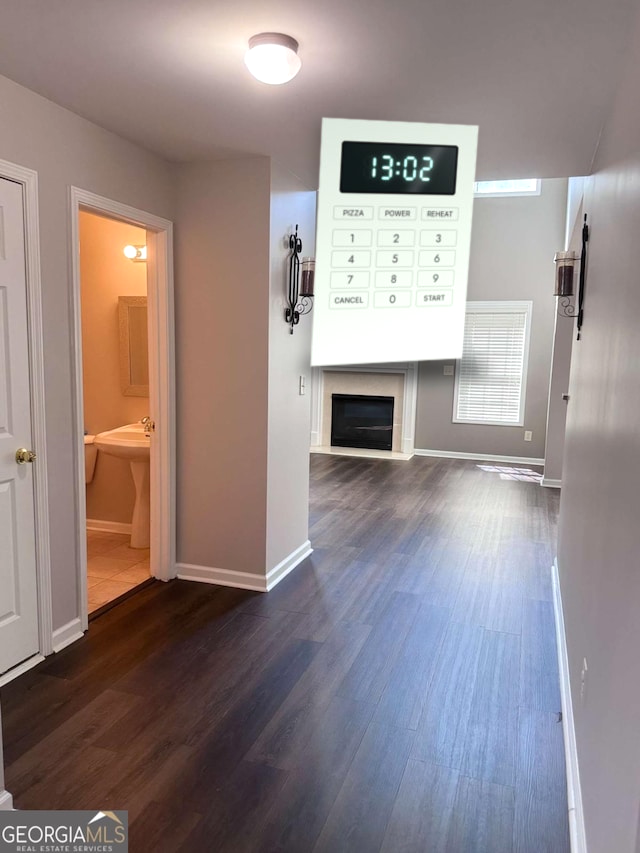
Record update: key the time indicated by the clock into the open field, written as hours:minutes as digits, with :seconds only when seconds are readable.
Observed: 13:02
